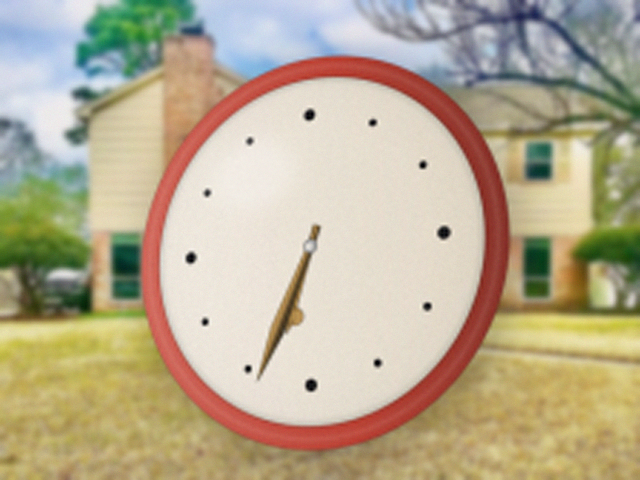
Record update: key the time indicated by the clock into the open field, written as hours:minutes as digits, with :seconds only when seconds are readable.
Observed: 6:34
